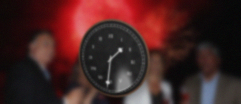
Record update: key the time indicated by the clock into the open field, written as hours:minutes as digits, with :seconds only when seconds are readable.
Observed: 1:31
